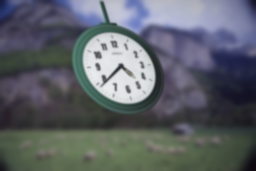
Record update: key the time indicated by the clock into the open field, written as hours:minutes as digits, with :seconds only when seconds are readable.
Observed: 4:39
